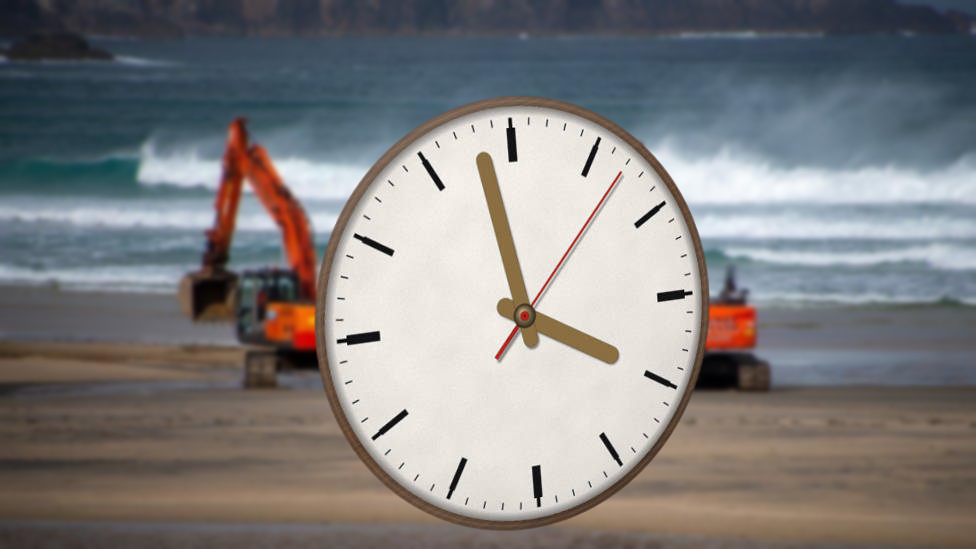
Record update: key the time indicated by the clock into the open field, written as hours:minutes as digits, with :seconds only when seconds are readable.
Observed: 3:58:07
